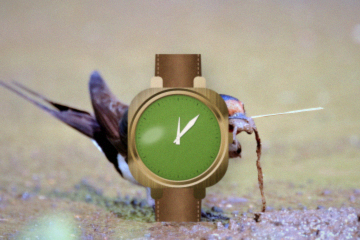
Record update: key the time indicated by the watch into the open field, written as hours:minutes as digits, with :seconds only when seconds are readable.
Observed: 12:07
